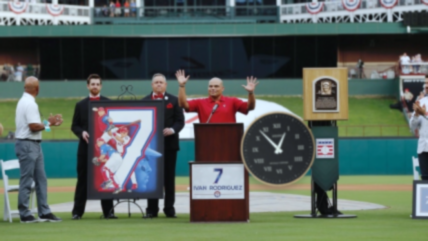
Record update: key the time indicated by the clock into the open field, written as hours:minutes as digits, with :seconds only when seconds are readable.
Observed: 12:53
